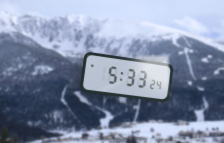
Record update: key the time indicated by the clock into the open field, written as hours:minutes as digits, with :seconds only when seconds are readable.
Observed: 5:33:24
